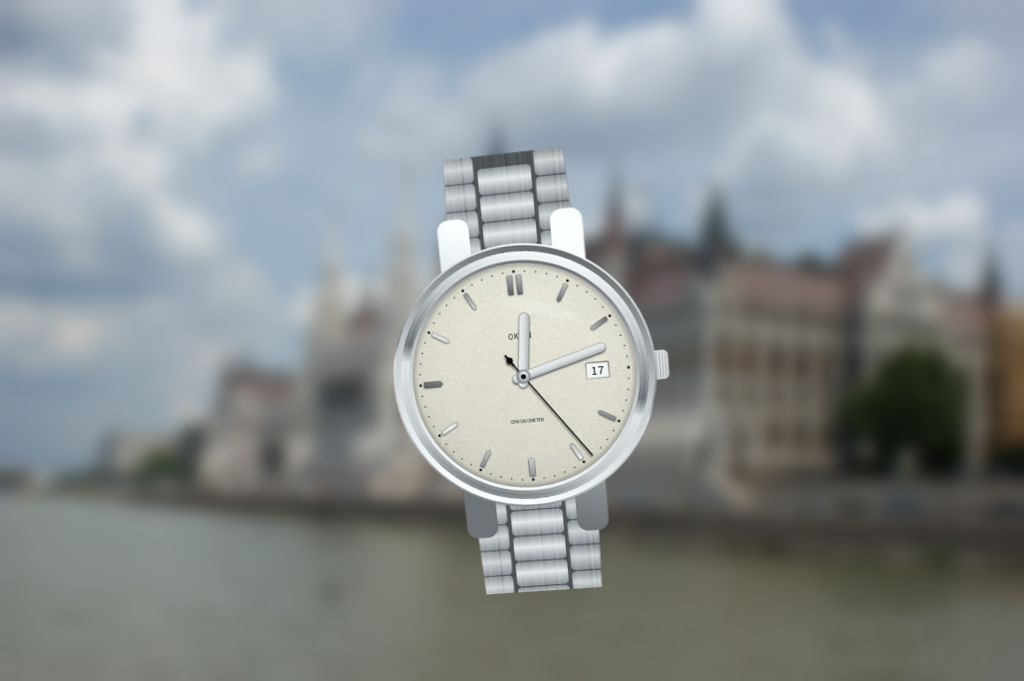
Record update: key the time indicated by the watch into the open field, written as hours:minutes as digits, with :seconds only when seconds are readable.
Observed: 12:12:24
